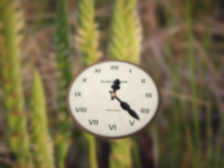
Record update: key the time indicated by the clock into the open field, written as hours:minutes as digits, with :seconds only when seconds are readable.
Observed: 12:23
